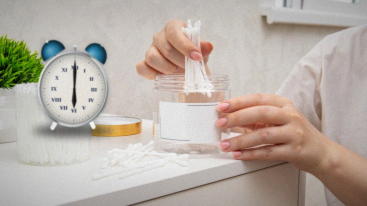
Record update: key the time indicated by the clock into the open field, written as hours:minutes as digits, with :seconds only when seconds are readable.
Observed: 6:00
